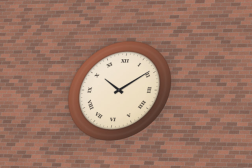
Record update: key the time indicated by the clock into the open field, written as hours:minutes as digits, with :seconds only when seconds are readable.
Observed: 10:09
